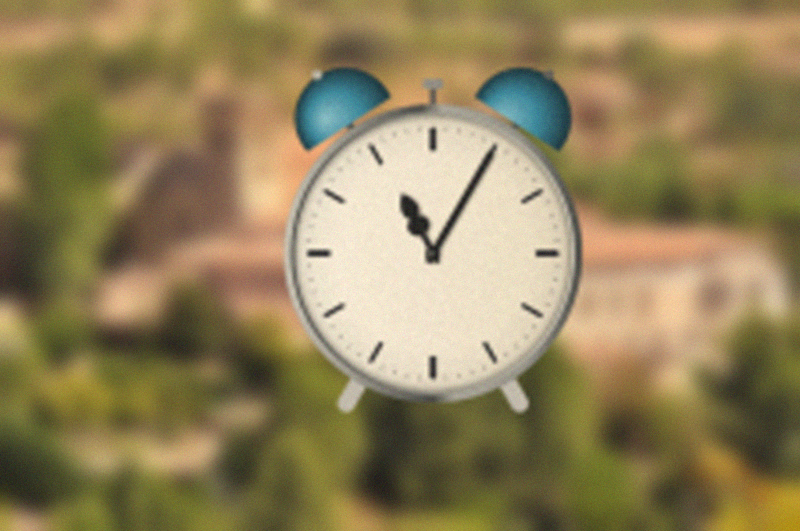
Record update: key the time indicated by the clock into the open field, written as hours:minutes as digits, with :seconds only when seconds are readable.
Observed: 11:05
